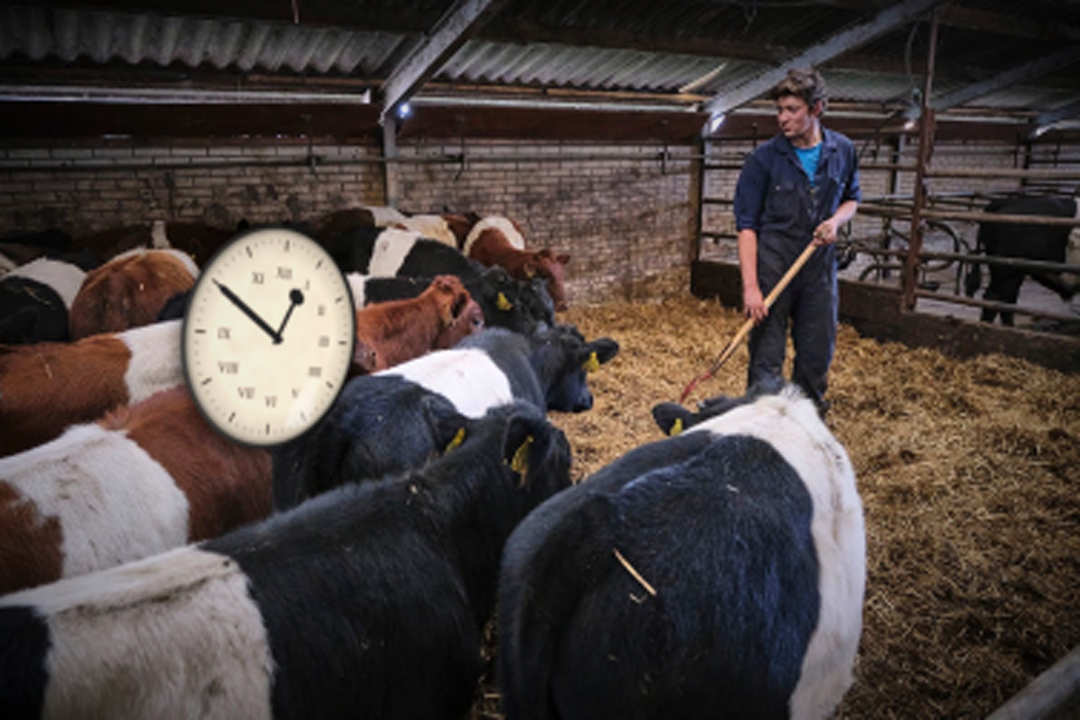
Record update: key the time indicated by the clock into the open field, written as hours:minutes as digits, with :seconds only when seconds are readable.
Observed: 12:50
